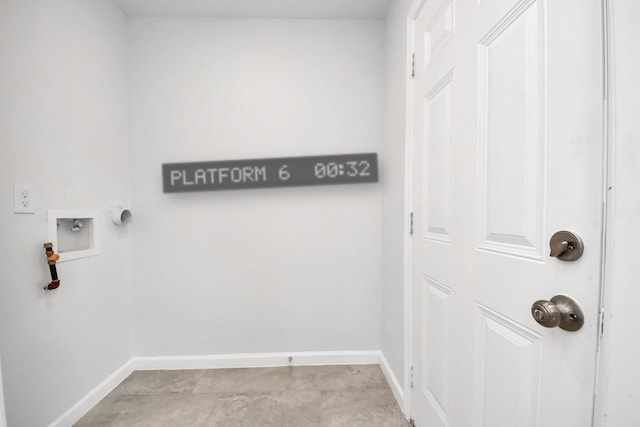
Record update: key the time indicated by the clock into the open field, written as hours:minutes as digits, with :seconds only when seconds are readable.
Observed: 0:32
